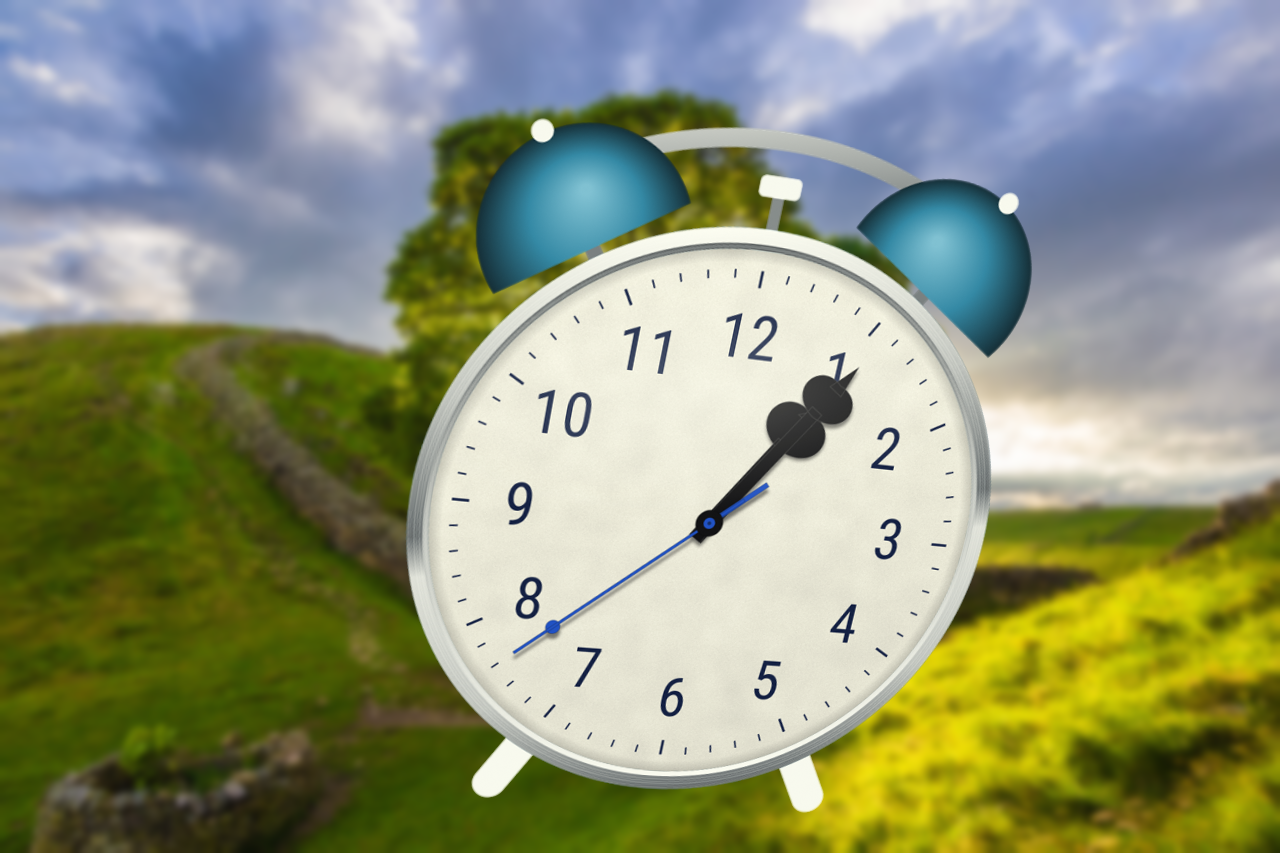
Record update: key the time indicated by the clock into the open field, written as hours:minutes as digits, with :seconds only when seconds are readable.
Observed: 1:05:38
